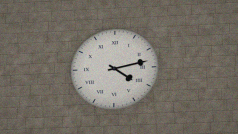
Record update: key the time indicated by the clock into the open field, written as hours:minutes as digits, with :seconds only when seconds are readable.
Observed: 4:13
